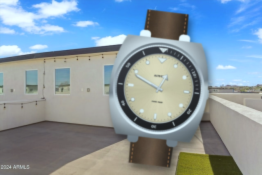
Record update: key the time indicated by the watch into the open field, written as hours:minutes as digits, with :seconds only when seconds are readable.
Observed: 12:49
